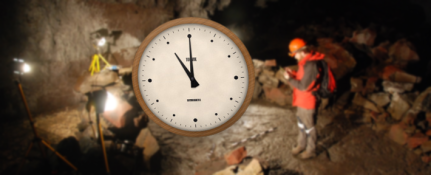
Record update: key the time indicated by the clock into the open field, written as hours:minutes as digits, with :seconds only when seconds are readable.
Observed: 11:00
